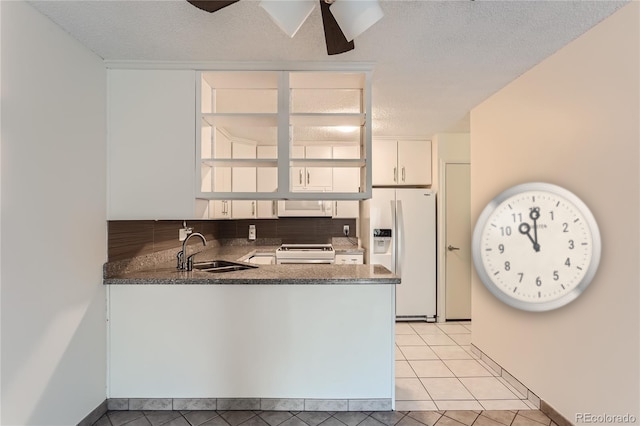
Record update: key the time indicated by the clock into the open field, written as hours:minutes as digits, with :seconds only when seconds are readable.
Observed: 11:00
